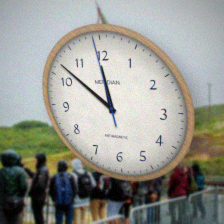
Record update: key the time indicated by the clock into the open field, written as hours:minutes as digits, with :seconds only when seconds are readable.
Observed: 11:51:59
